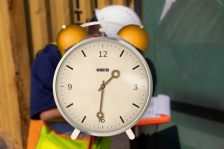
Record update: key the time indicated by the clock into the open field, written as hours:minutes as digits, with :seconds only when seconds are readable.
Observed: 1:31
